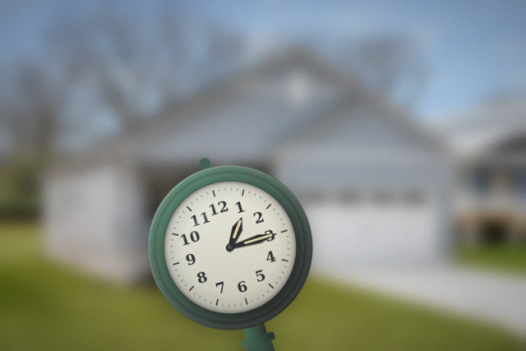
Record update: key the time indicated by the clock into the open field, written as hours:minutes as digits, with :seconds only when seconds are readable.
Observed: 1:15
